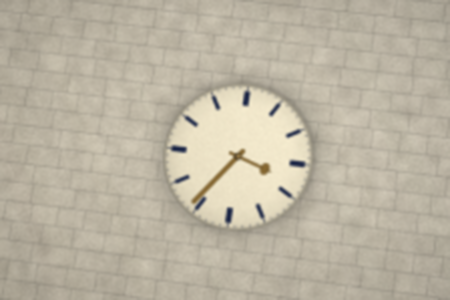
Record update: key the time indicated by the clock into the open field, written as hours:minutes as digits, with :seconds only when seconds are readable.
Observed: 3:36
